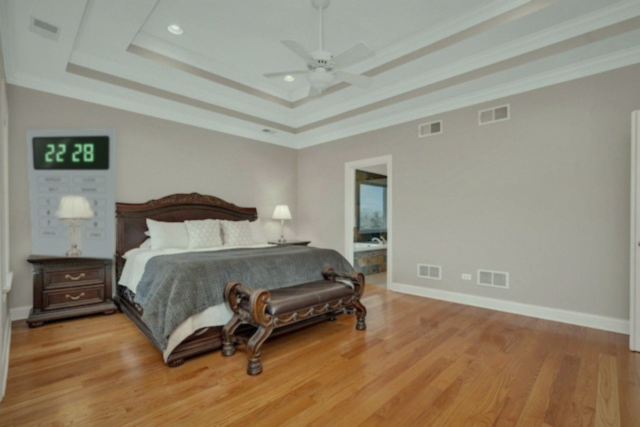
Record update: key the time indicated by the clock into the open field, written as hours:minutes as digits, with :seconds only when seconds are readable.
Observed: 22:28
